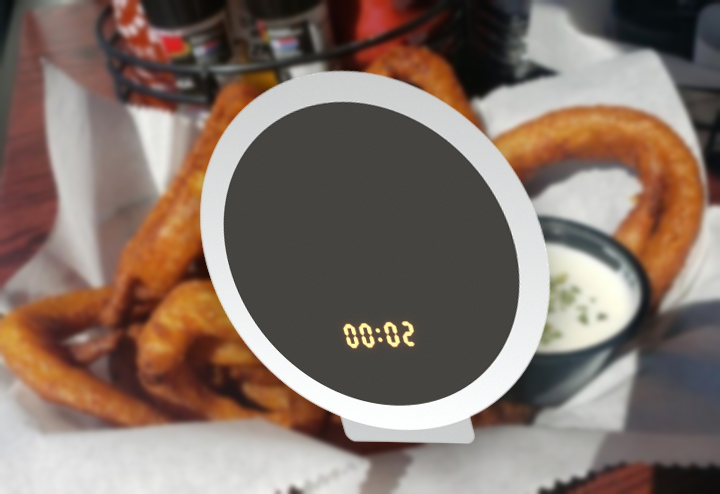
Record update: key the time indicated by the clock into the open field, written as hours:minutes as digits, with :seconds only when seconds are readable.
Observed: 0:02
